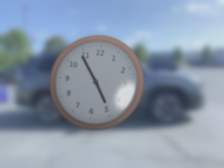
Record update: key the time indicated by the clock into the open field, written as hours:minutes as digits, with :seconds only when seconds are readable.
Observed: 4:54
